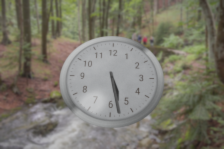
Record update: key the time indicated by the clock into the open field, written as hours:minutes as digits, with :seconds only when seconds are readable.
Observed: 5:28
